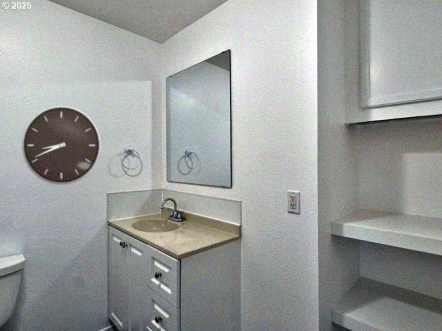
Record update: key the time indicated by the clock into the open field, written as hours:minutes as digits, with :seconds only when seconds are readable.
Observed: 8:41
